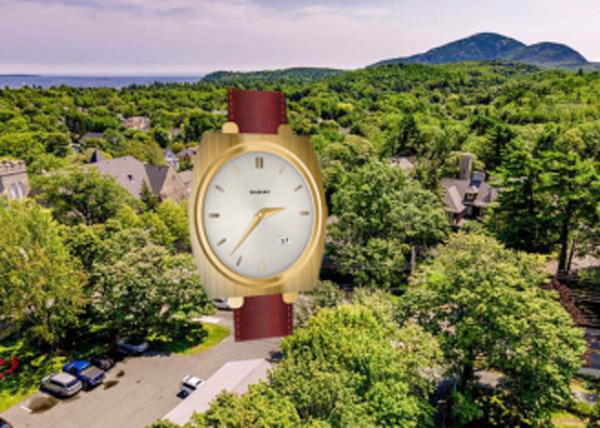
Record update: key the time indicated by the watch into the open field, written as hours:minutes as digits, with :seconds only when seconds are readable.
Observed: 2:37
